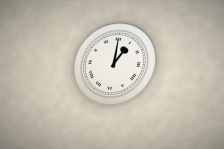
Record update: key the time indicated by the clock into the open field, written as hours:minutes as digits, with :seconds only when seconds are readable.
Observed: 1:00
